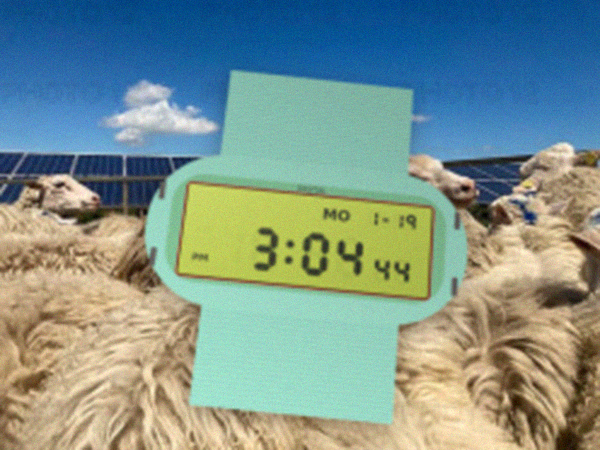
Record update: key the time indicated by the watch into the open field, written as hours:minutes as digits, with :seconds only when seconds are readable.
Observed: 3:04:44
